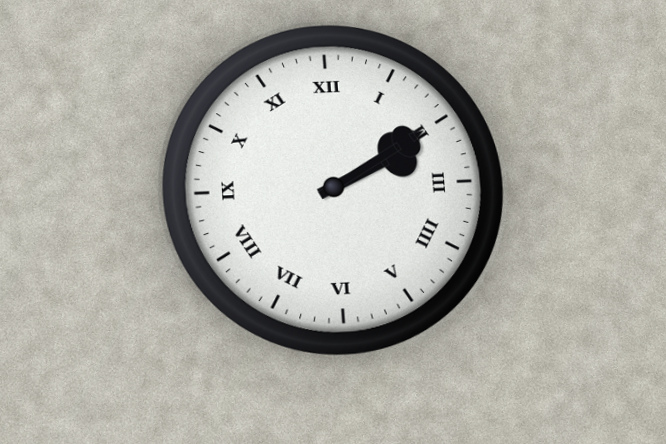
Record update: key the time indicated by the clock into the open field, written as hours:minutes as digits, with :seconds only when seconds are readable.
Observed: 2:10
